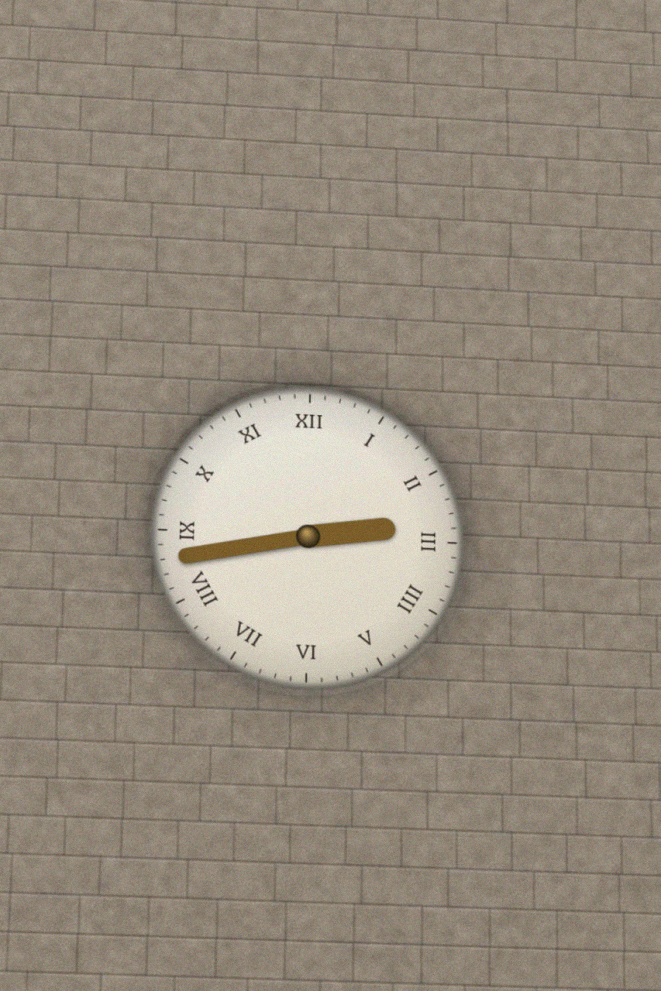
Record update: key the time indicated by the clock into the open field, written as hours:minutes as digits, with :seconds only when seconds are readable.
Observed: 2:43
